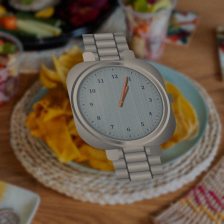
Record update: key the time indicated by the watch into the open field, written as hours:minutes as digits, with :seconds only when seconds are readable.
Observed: 1:04
